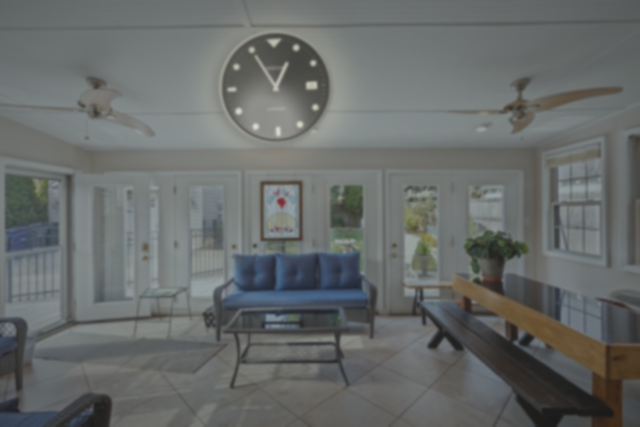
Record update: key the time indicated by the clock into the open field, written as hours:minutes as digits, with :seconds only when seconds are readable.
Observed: 12:55
